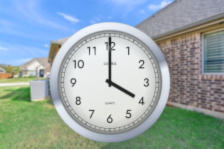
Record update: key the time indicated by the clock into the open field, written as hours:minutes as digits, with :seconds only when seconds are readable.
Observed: 4:00
